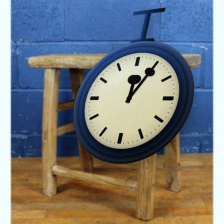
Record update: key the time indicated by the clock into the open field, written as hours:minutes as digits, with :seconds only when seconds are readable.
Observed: 12:05
